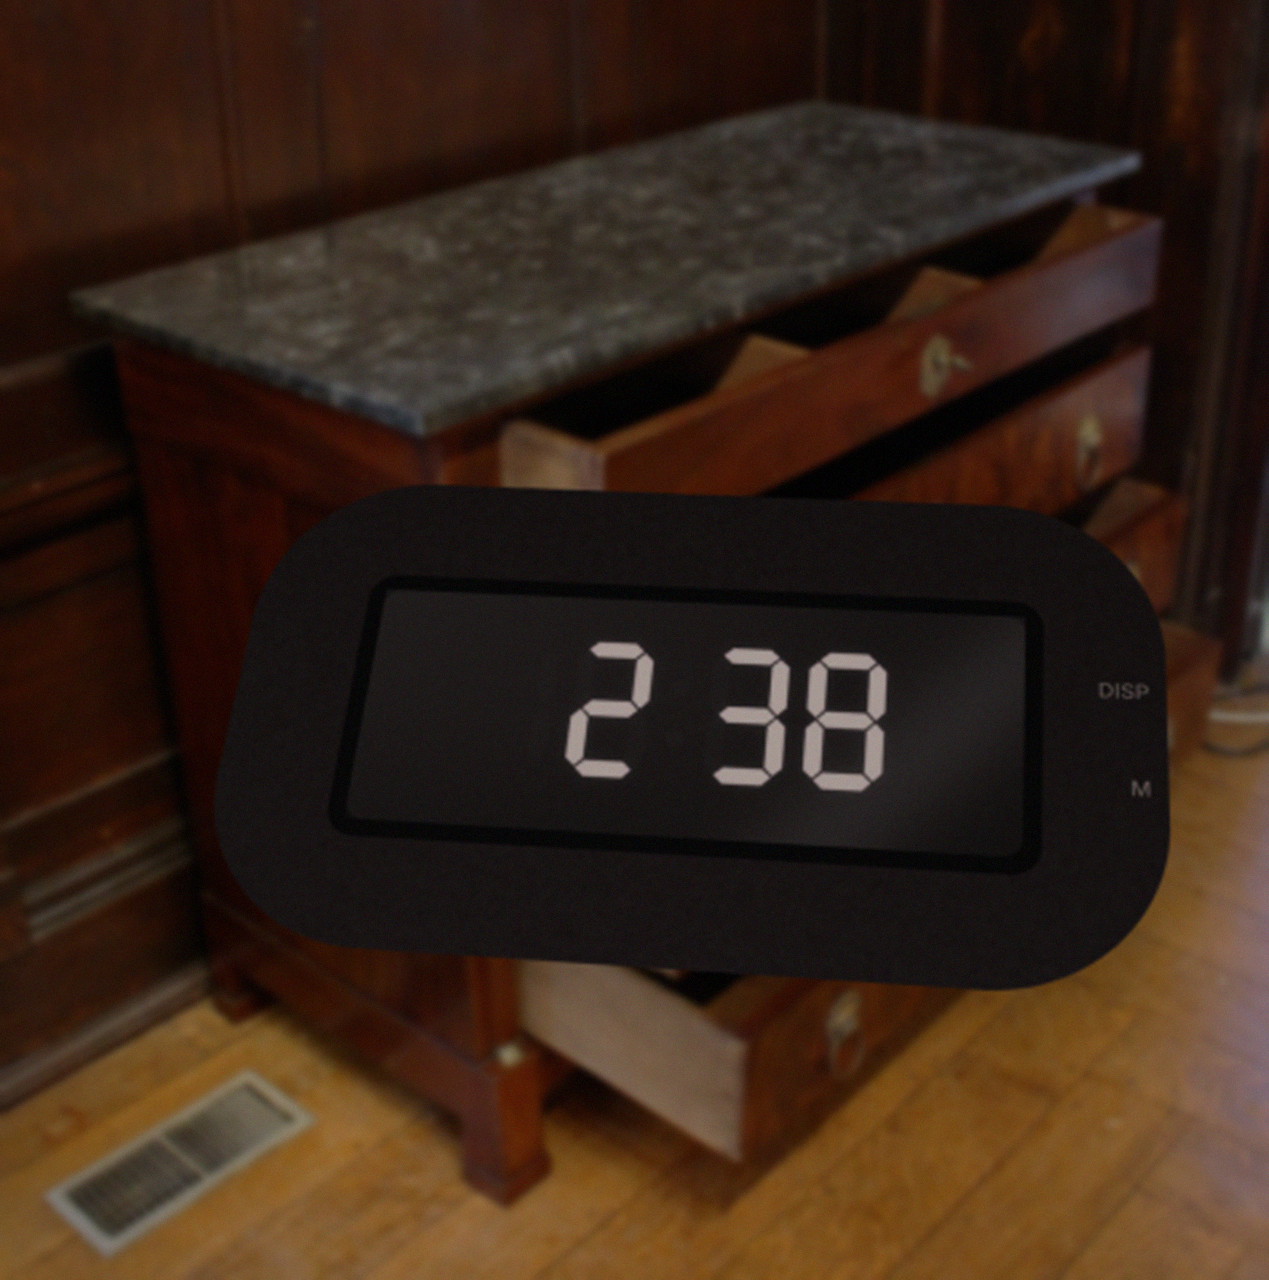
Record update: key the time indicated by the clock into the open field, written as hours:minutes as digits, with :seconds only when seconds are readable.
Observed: 2:38
